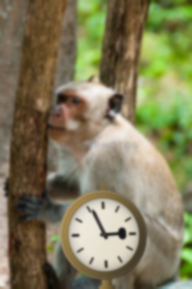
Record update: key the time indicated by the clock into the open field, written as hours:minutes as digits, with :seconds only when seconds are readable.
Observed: 2:56
